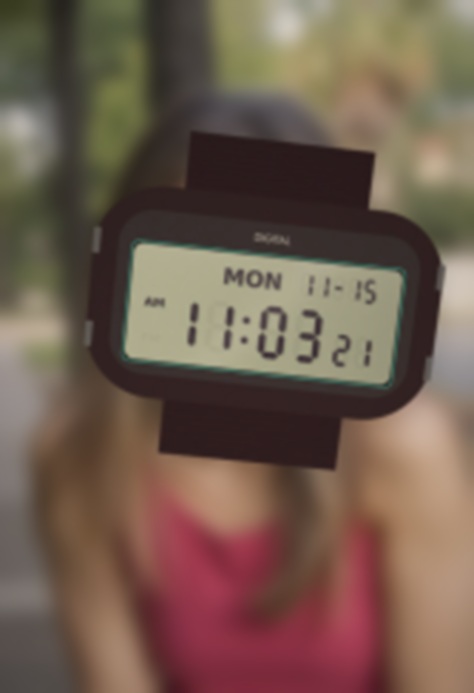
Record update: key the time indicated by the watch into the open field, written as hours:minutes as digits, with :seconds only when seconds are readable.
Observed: 11:03:21
